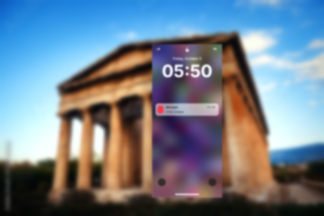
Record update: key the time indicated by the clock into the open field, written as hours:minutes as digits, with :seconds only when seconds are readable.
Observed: 5:50
